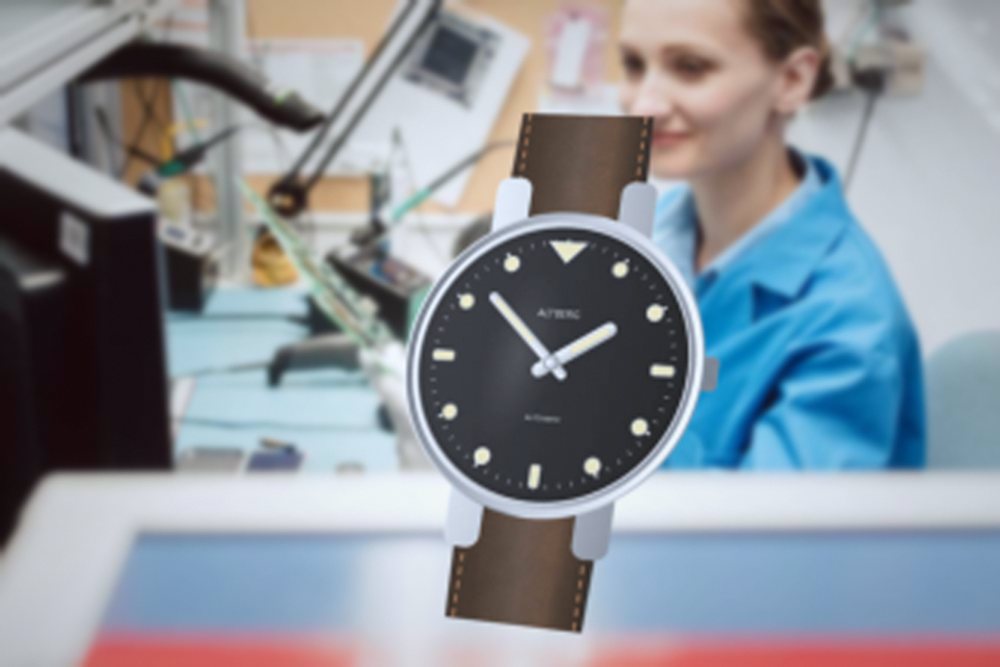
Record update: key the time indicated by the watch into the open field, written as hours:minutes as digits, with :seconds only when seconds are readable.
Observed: 1:52
